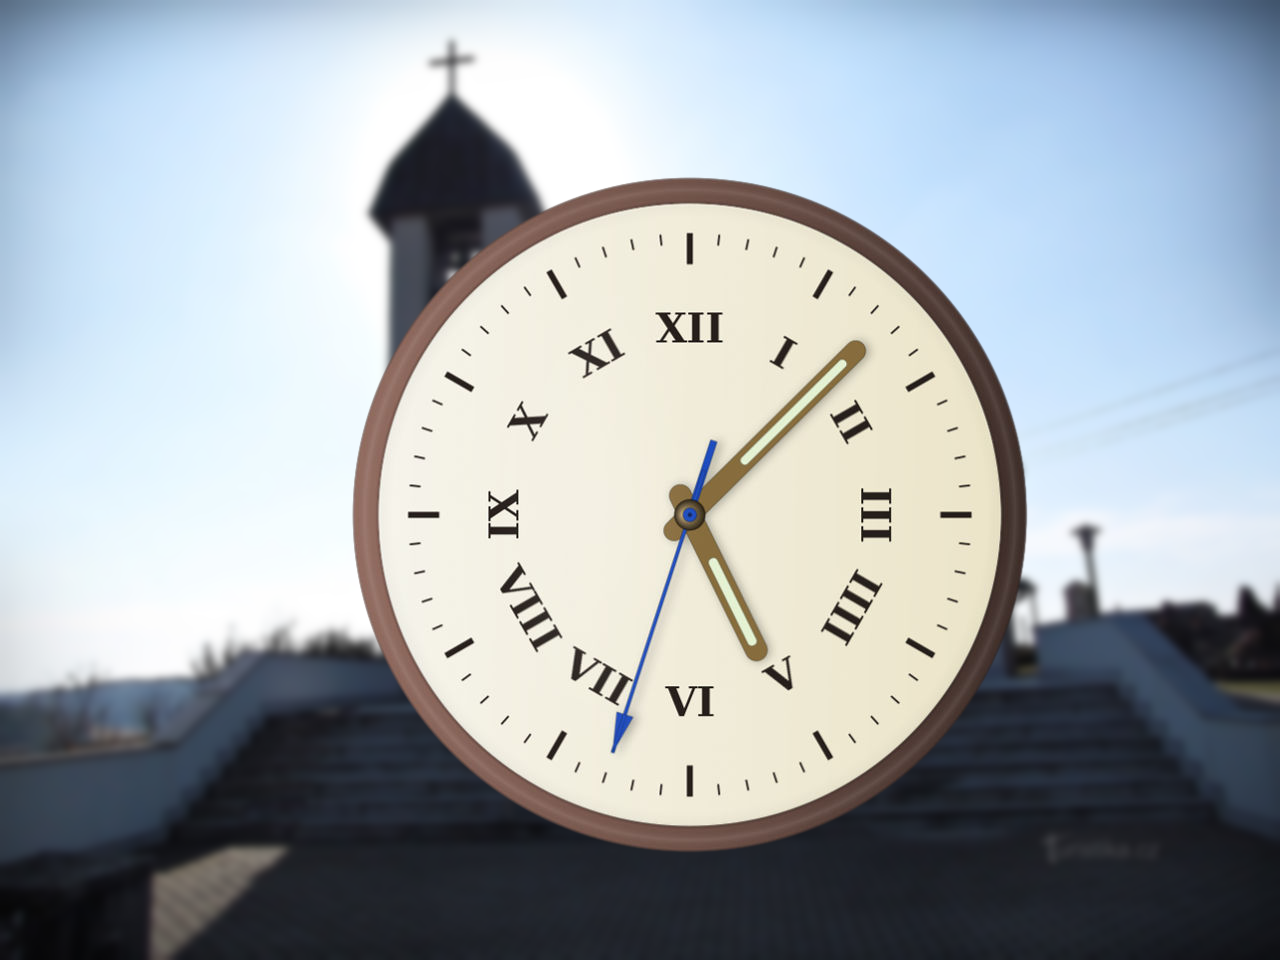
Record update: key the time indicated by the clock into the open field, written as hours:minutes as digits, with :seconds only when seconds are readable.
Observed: 5:07:33
